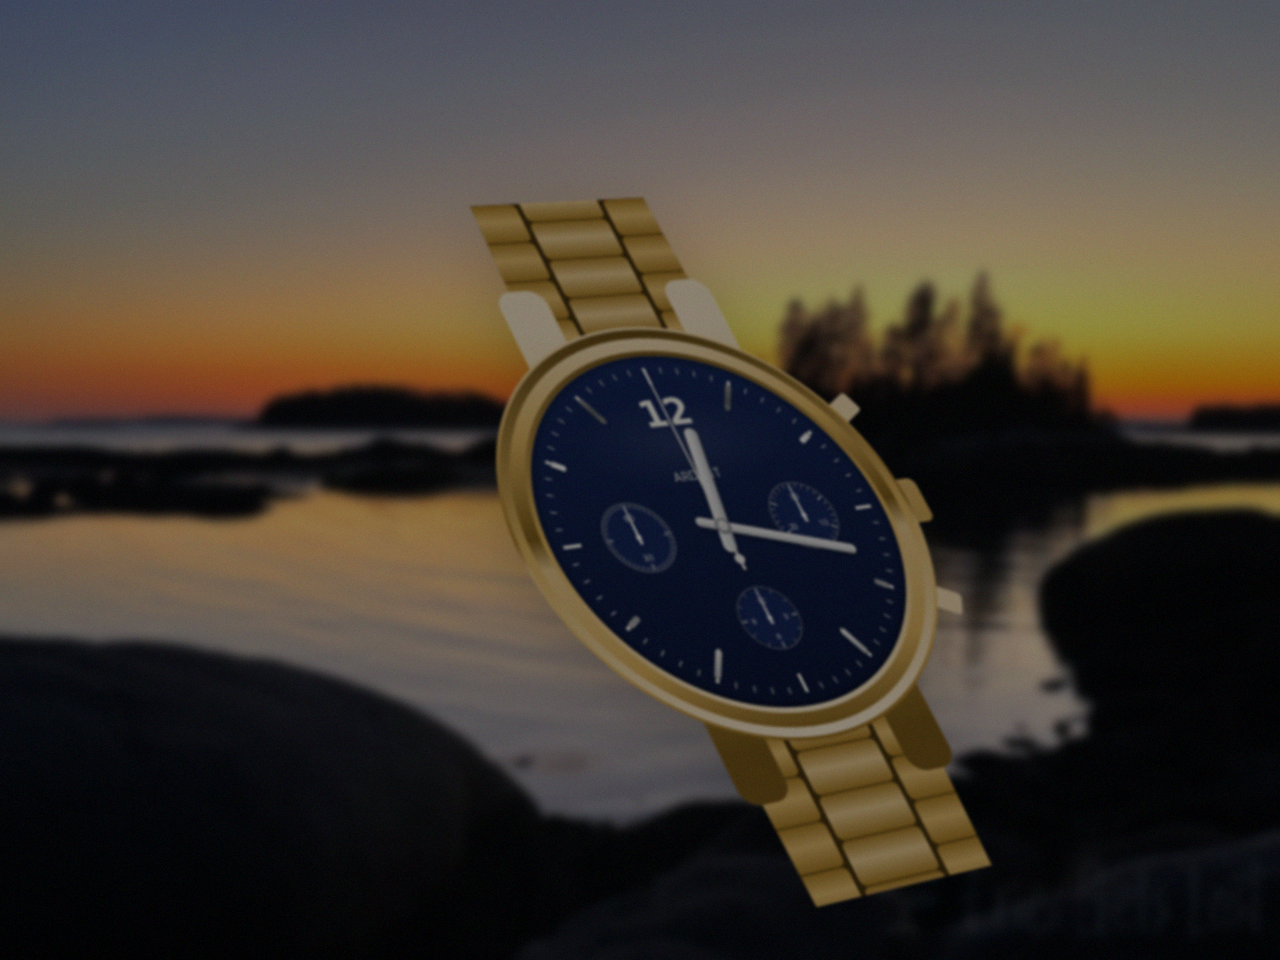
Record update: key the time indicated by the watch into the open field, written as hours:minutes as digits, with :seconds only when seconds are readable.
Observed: 12:18
